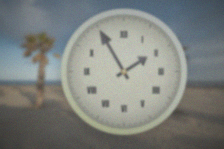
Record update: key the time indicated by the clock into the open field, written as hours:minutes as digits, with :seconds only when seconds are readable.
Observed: 1:55
